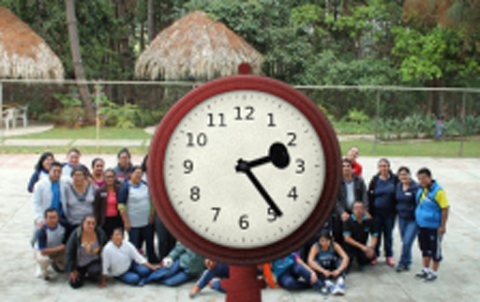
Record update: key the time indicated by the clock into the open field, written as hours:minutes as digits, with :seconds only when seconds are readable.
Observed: 2:24
